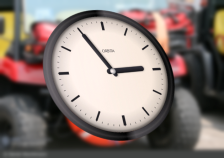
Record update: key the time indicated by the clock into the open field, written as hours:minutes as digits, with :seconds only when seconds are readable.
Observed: 2:55
